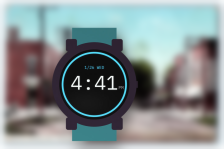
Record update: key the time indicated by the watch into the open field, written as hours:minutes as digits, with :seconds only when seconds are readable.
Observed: 4:41
